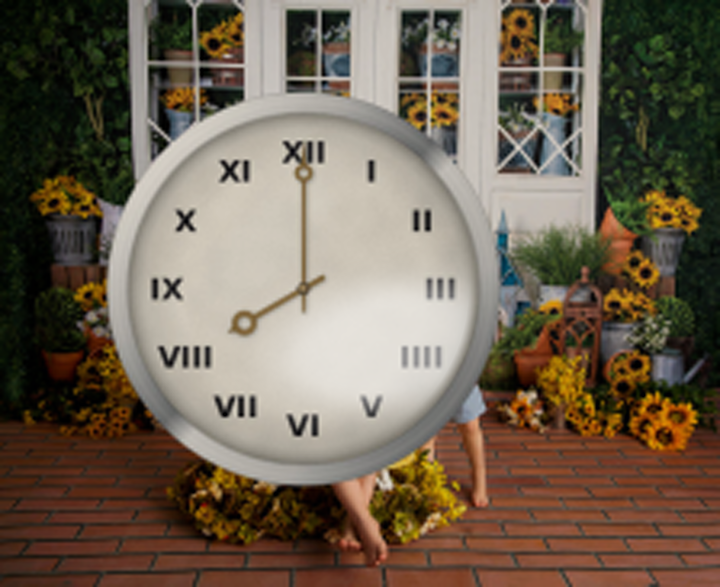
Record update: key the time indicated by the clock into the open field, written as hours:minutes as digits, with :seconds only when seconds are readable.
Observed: 8:00
